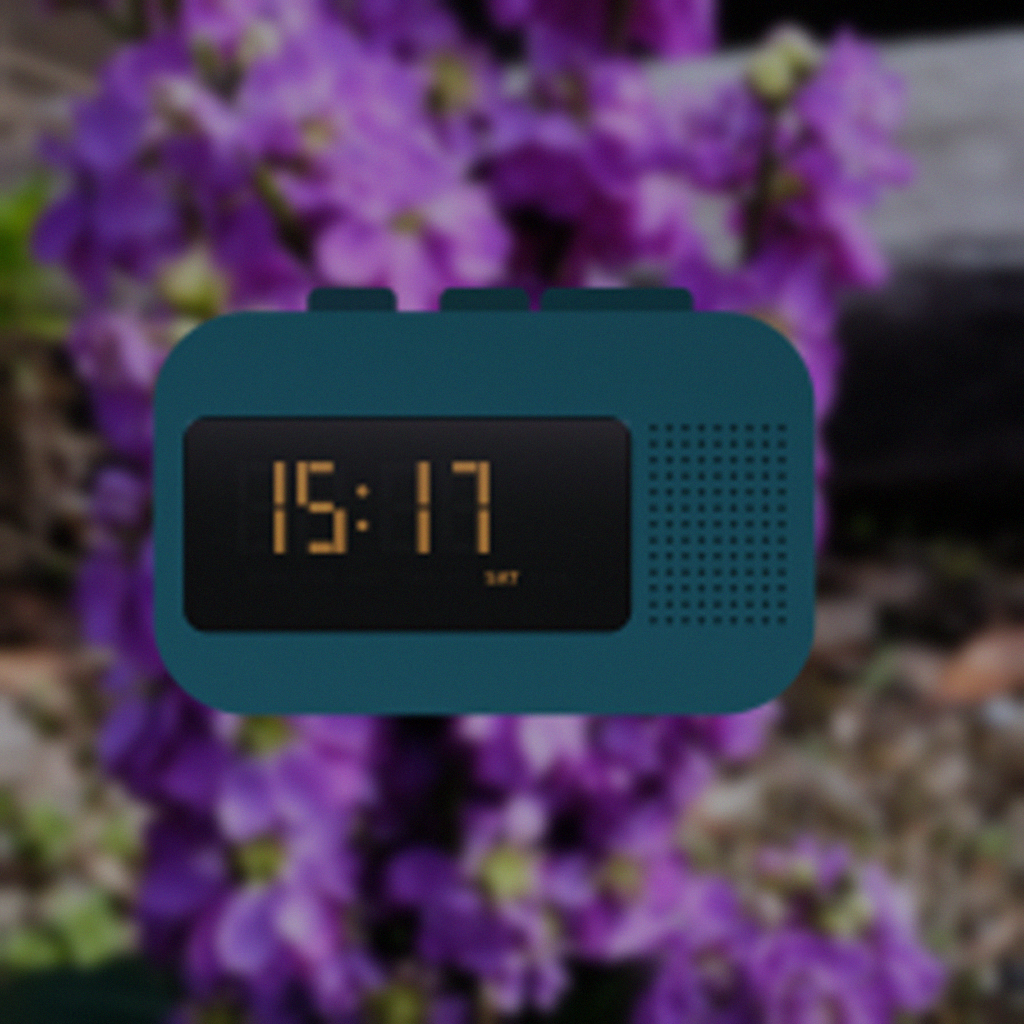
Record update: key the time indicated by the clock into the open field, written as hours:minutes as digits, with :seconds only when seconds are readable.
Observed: 15:17
